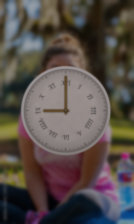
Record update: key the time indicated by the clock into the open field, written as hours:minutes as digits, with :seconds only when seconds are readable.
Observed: 9:00
